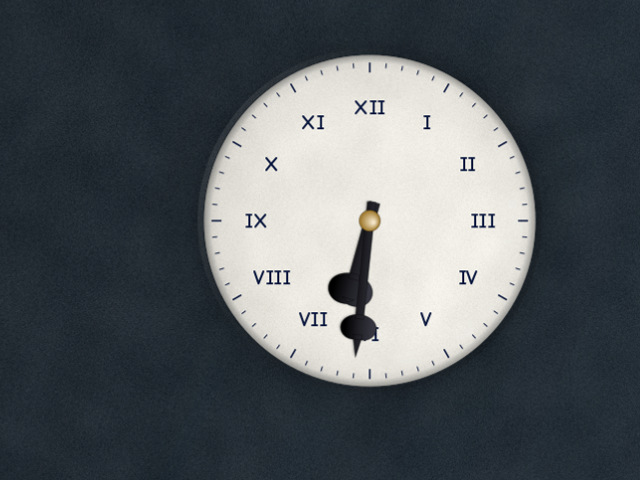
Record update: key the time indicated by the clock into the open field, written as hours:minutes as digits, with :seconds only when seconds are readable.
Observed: 6:31
